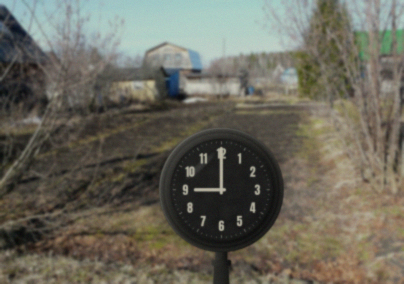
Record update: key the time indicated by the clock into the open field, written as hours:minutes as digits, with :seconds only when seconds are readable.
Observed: 9:00
